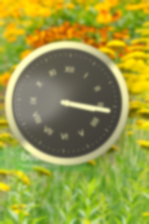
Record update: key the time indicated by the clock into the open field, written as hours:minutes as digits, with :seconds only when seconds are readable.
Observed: 3:16
